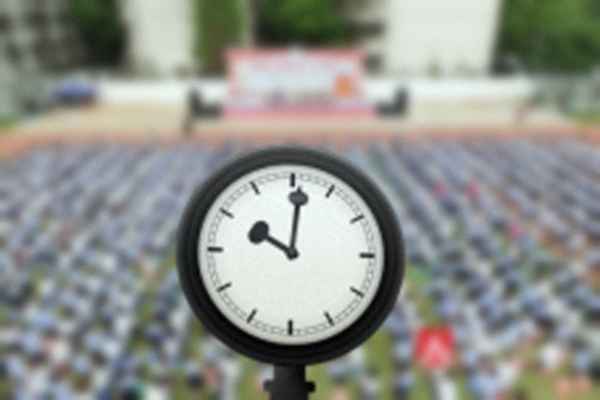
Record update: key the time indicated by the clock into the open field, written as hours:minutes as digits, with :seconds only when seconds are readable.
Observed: 10:01
